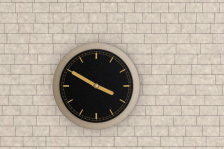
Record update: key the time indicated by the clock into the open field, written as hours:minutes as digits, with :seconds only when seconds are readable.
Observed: 3:50
